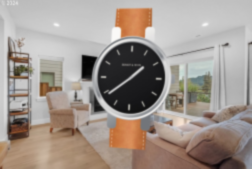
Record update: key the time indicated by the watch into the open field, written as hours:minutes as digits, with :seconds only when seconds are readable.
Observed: 1:39
